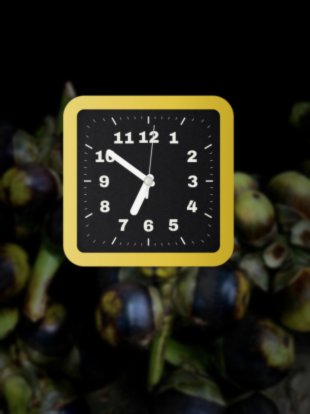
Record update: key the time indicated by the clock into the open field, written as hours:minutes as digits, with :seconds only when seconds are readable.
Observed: 6:51:01
